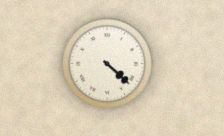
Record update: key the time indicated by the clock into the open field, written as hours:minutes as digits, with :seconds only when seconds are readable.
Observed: 4:22
